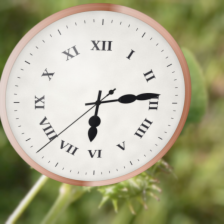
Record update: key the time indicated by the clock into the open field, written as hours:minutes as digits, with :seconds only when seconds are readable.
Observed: 6:13:38
